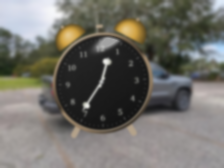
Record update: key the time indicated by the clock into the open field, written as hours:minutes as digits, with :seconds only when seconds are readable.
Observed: 12:36
